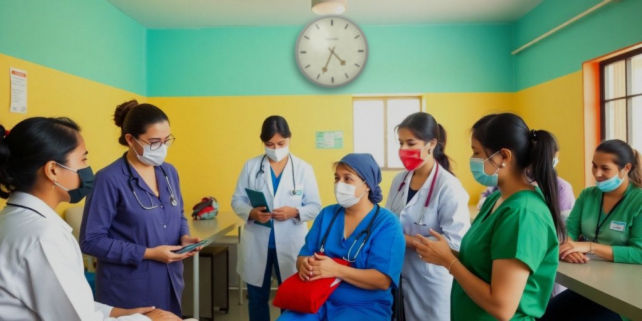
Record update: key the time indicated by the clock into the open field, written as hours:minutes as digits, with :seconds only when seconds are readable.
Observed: 4:34
